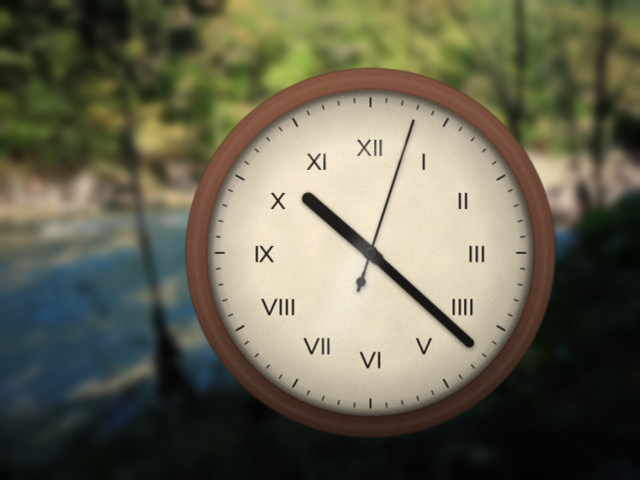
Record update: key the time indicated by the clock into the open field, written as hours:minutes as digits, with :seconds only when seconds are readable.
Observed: 10:22:03
